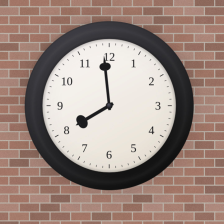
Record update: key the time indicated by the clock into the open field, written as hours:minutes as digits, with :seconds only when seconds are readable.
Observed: 7:59
